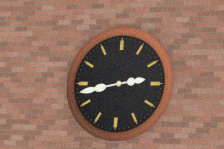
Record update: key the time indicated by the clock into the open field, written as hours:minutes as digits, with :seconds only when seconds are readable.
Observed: 2:43
